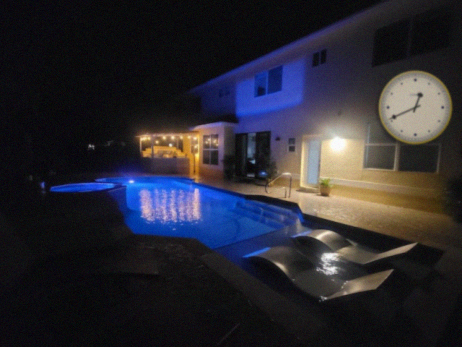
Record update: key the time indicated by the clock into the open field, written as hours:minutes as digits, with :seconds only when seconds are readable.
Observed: 12:41
